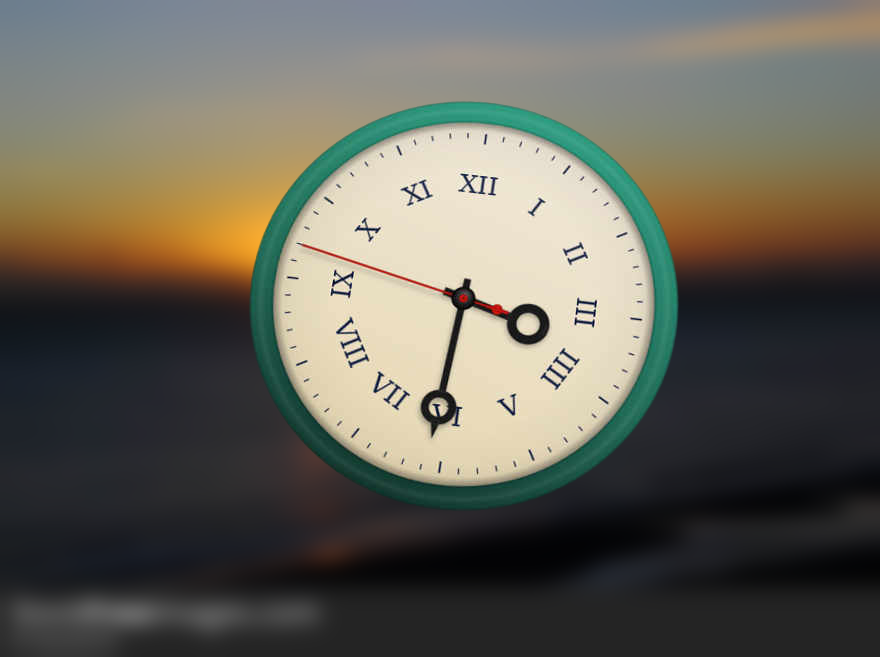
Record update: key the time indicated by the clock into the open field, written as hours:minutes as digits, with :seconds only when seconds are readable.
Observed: 3:30:47
